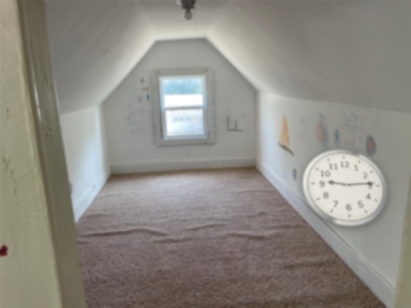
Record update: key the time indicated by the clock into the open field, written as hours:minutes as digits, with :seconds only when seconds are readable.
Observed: 9:14
